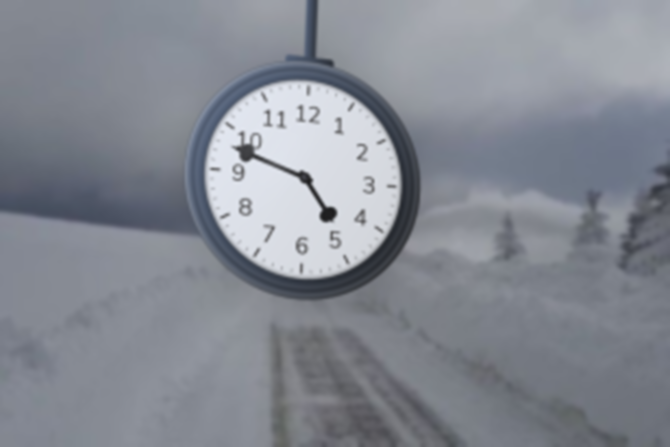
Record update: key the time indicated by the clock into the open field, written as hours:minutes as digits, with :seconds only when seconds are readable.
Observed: 4:48
